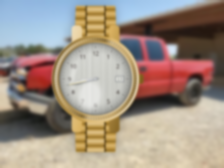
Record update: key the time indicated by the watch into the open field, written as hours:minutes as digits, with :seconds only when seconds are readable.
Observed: 8:43
